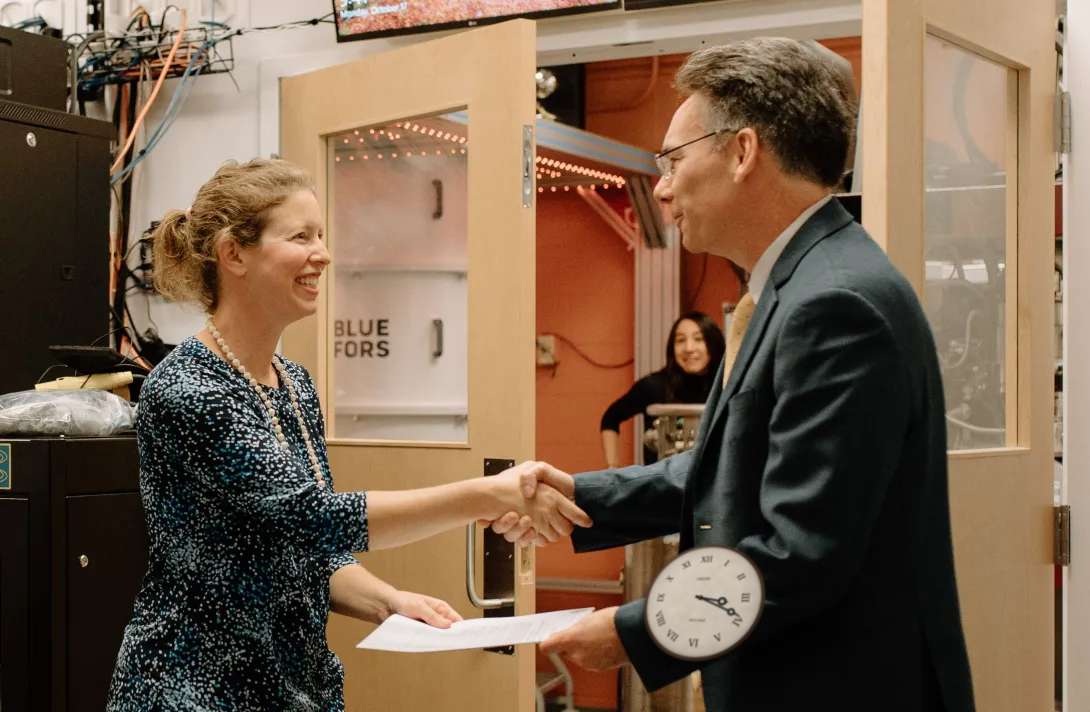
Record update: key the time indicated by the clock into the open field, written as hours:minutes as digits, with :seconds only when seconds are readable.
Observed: 3:19
